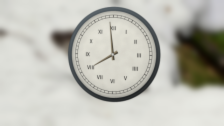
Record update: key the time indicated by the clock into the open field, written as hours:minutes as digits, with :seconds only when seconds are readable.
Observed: 7:59
